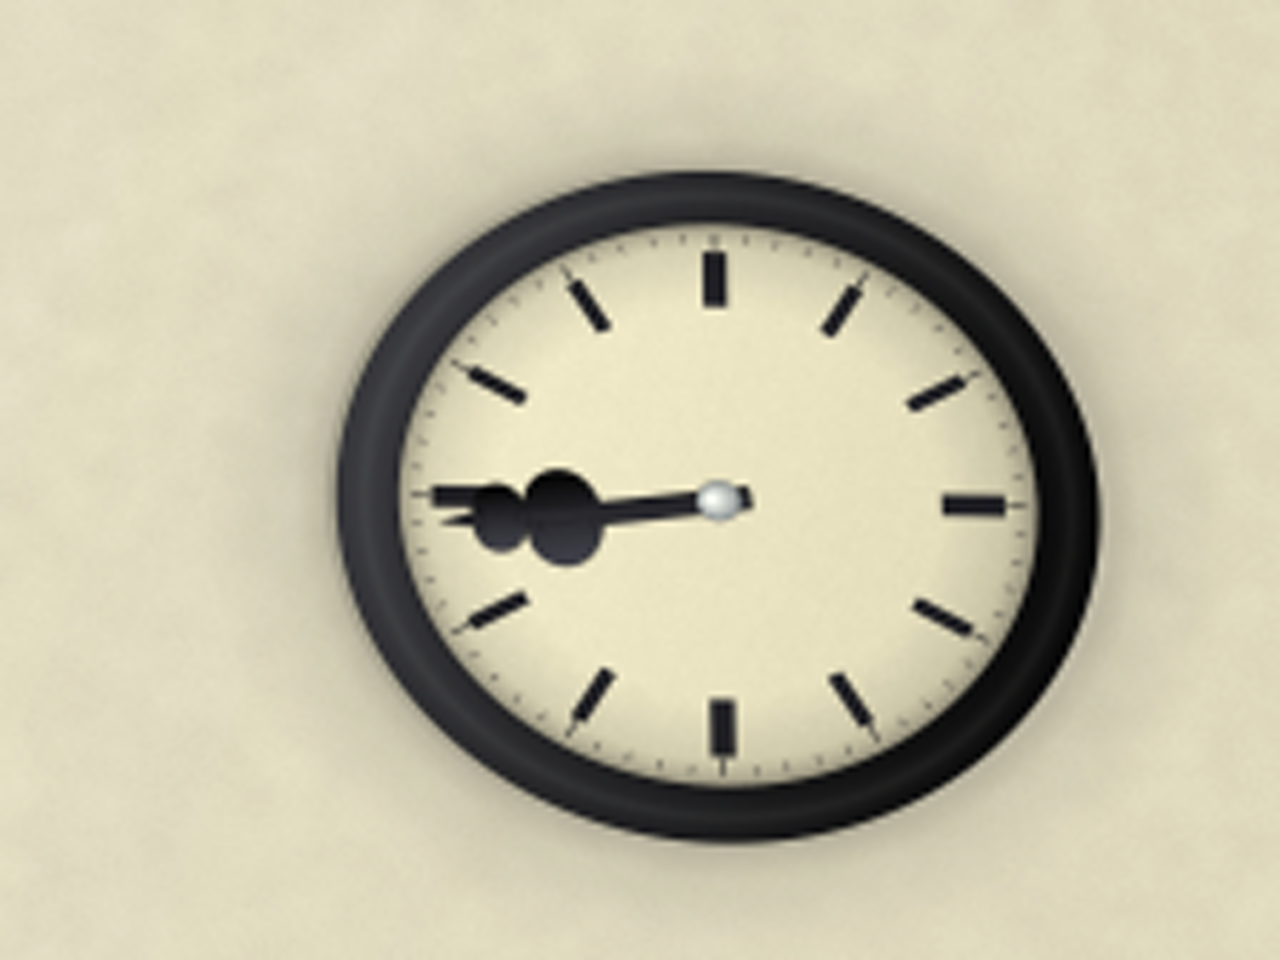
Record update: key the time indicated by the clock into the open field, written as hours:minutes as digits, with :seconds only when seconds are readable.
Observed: 8:44
